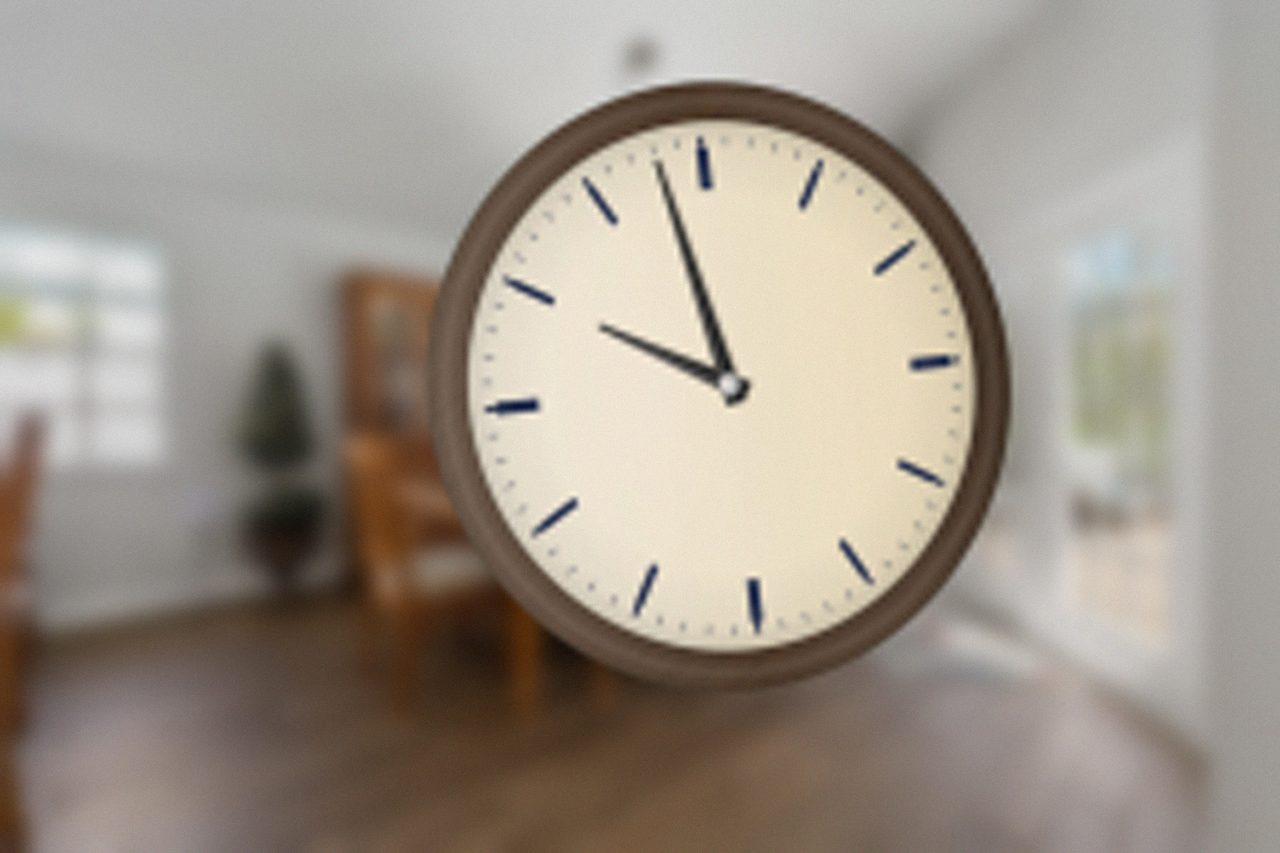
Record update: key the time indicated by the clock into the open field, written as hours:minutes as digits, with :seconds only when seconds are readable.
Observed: 9:58
